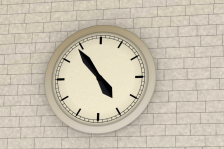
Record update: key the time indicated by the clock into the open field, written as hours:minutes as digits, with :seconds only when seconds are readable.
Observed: 4:54
